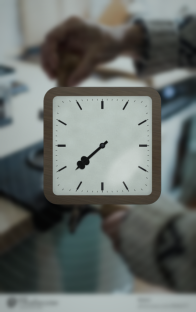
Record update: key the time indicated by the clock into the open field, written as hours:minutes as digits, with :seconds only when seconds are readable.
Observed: 7:38
